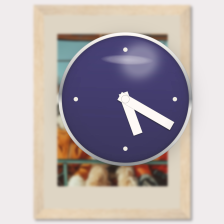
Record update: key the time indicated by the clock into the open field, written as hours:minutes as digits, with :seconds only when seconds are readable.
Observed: 5:20
